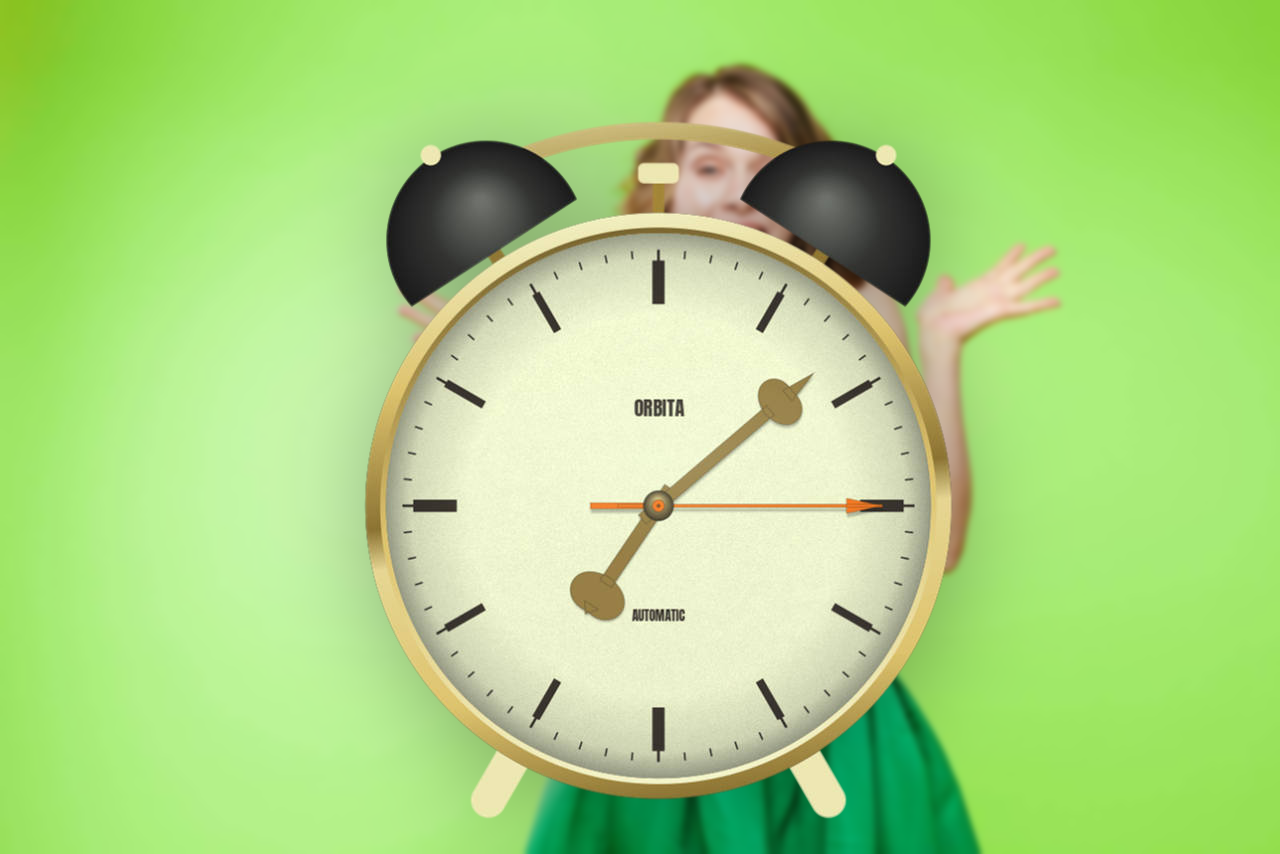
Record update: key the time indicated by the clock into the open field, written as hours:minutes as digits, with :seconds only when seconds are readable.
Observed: 7:08:15
